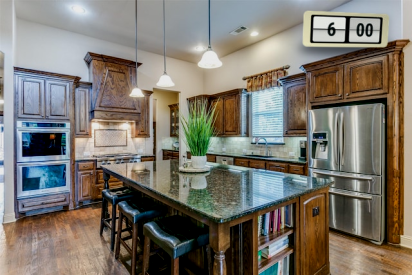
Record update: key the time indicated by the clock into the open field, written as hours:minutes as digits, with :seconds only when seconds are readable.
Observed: 6:00
